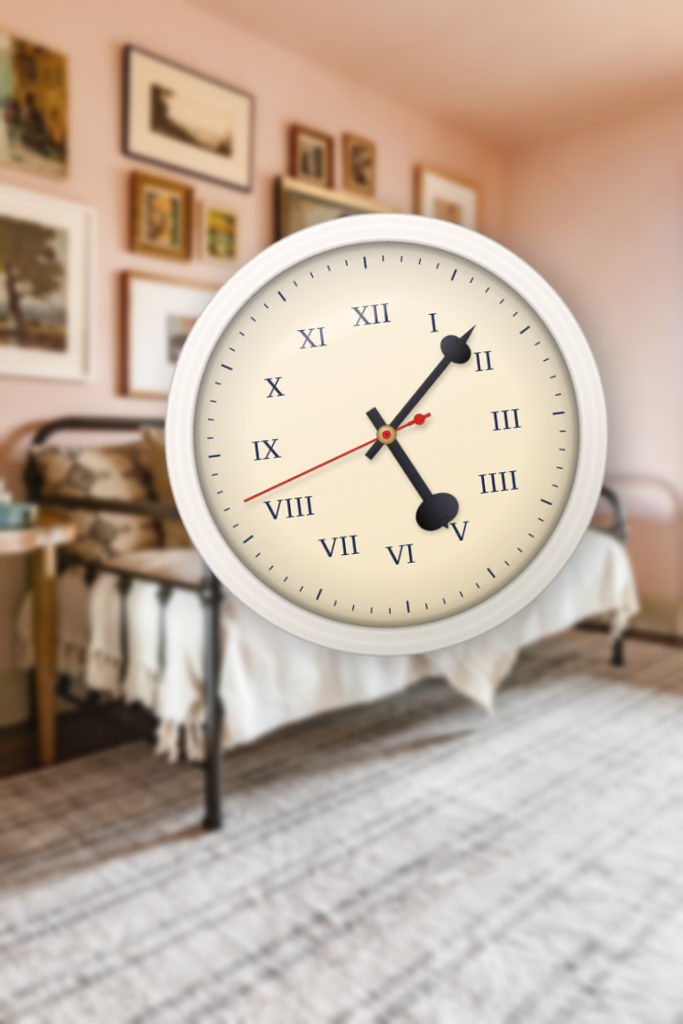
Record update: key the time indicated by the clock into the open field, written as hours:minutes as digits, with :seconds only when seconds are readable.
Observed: 5:07:42
